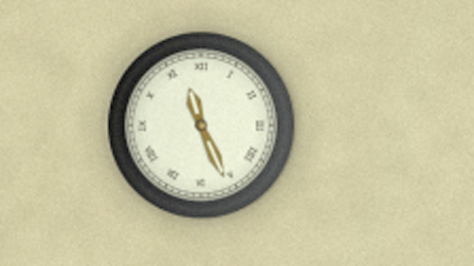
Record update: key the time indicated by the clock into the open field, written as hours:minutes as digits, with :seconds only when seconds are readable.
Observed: 11:26
